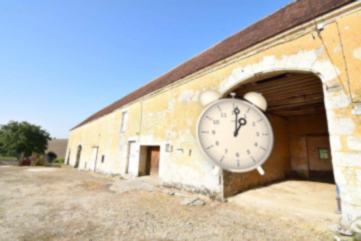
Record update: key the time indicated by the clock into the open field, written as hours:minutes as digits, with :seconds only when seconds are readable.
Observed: 1:01
